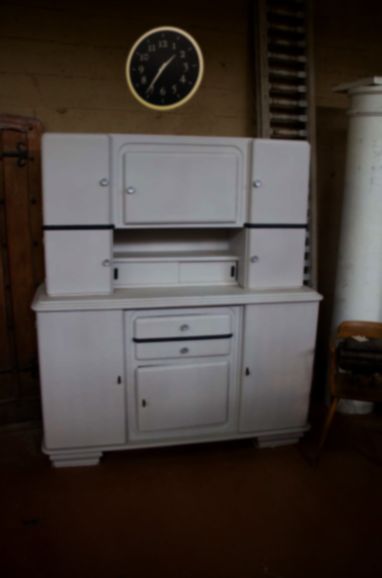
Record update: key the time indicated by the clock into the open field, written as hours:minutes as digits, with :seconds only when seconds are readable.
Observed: 1:36
